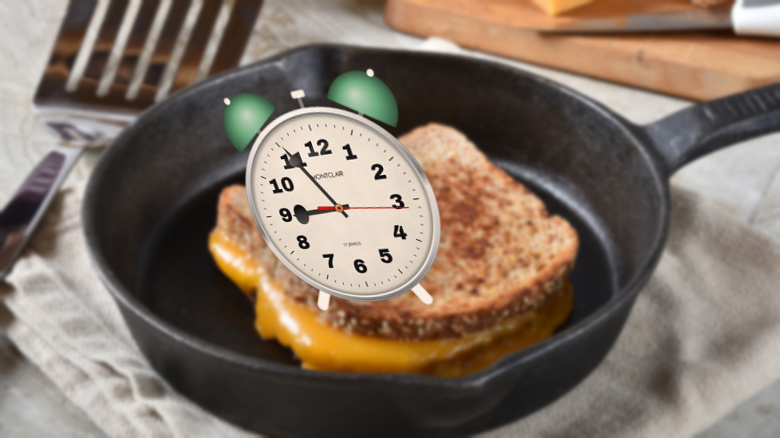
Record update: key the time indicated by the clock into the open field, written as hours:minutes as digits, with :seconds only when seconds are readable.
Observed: 8:55:16
